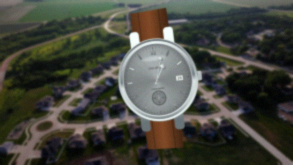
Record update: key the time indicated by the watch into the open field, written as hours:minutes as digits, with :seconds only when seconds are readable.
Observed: 1:03
